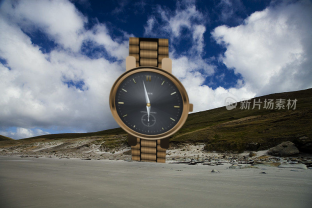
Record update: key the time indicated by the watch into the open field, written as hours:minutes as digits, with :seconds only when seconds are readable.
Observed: 5:58
